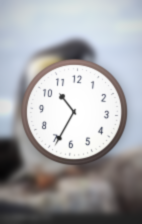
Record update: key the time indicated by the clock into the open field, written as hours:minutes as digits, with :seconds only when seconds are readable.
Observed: 10:34
